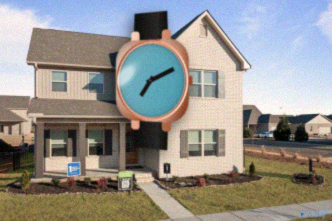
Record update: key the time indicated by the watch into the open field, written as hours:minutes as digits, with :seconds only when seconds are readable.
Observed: 7:11
